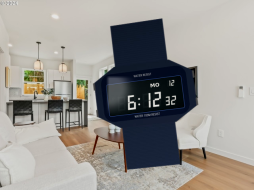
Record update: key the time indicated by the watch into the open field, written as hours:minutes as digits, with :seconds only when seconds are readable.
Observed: 6:12:32
